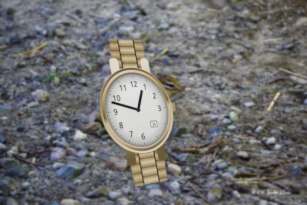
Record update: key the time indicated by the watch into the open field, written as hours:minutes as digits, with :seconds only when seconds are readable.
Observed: 12:48
